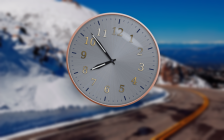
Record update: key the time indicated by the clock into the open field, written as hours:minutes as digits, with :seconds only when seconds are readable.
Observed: 7:52
